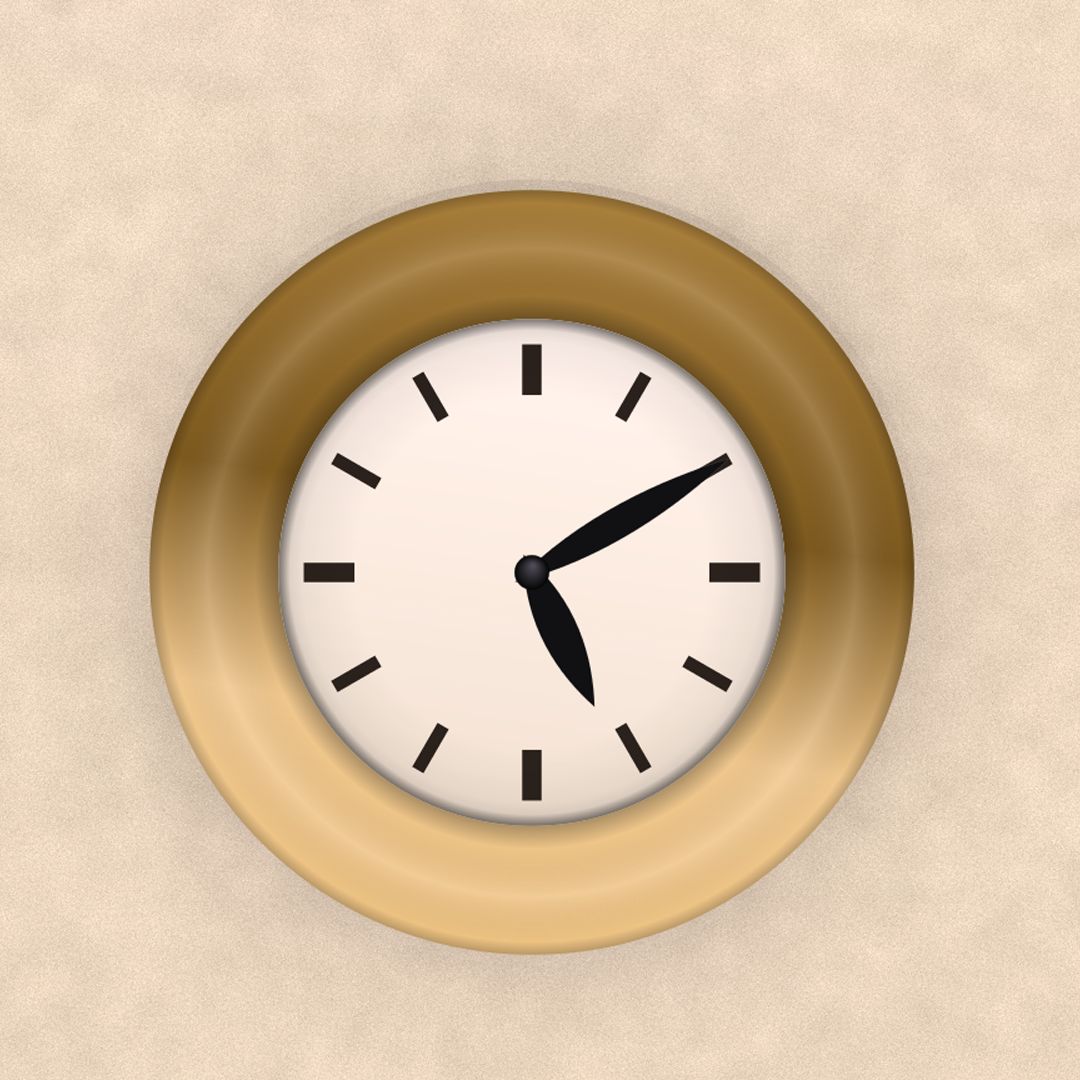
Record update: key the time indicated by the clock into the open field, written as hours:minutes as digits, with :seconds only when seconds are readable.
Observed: 5:10
